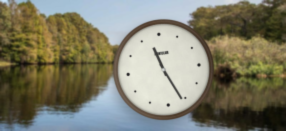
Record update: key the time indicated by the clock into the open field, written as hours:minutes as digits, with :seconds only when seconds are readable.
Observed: 11:26
